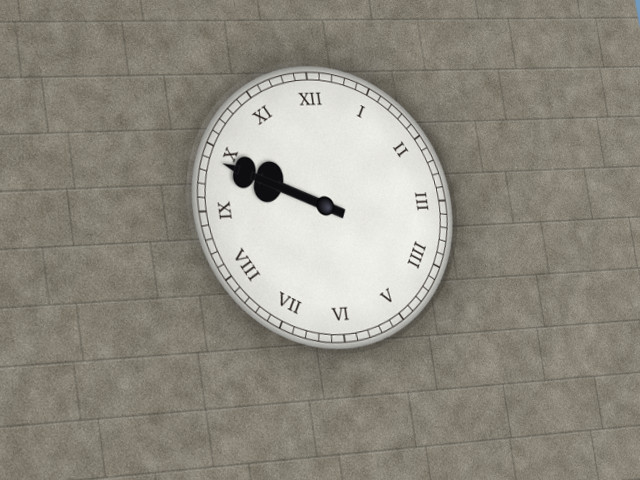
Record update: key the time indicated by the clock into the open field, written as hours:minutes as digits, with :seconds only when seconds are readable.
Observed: 9:49
